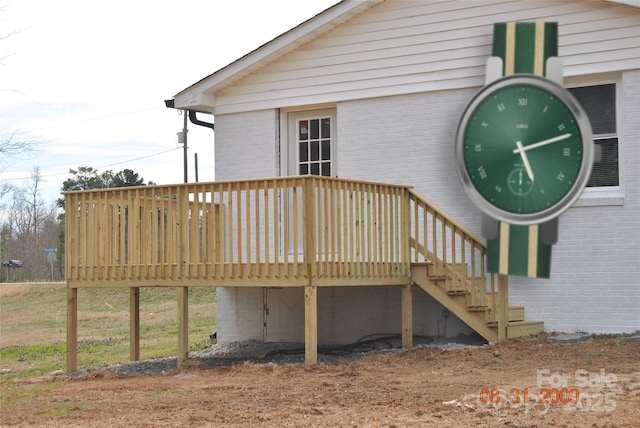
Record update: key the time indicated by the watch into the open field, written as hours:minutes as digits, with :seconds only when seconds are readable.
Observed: 5:12
